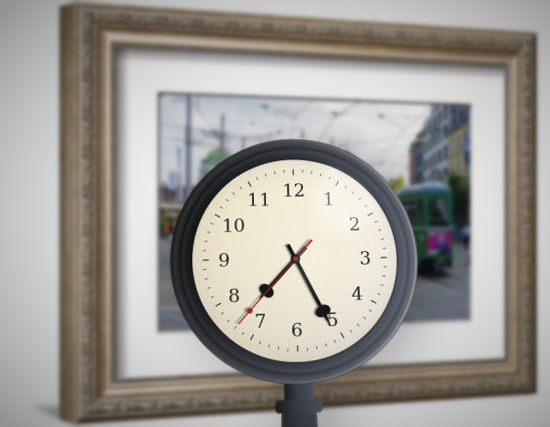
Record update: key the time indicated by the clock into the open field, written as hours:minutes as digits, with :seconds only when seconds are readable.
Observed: 7:25:37
